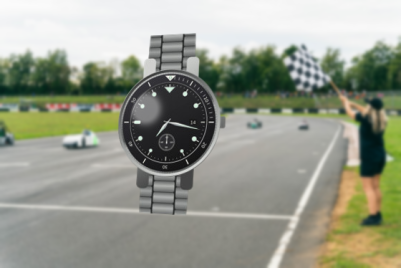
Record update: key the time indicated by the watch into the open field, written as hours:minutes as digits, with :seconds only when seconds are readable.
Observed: 7:17
